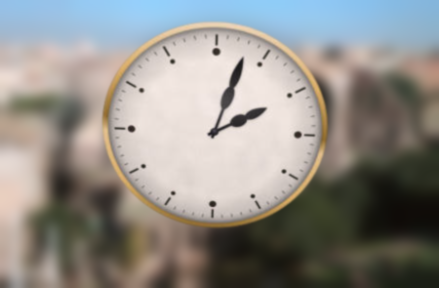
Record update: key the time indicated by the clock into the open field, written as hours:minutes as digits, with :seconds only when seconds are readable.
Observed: 2:03
